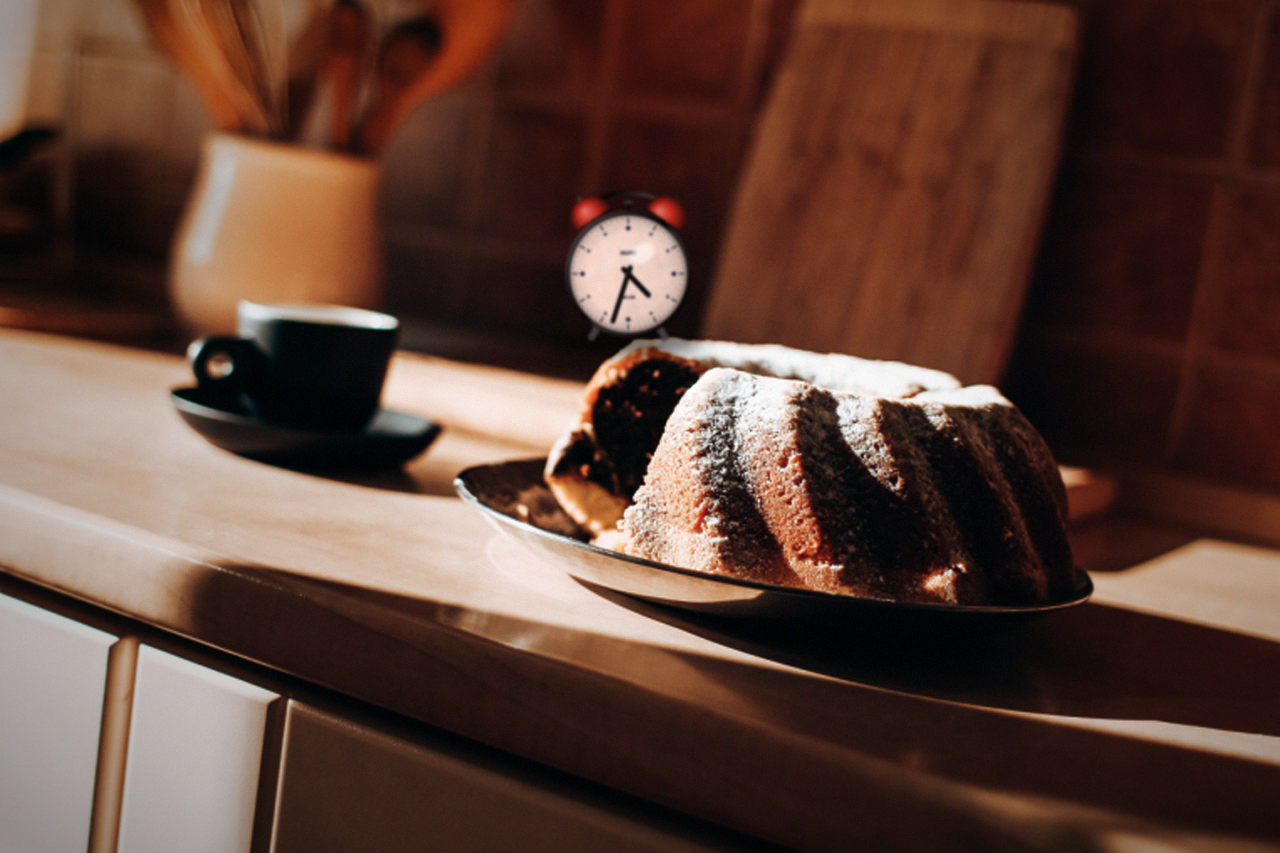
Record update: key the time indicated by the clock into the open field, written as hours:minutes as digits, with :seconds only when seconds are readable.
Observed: 4:33
